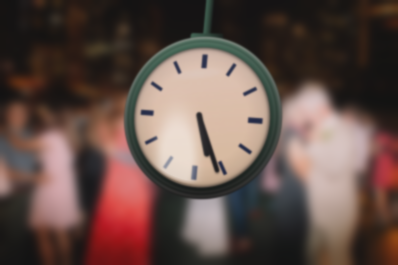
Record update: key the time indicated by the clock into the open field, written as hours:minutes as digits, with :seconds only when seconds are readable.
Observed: 5:26
